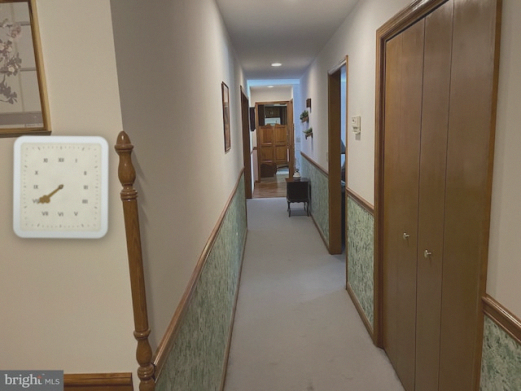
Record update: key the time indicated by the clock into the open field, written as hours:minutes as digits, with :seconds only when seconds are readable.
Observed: 7:39
